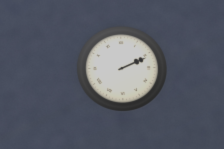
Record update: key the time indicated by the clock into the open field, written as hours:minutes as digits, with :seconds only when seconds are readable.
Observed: 2:11
